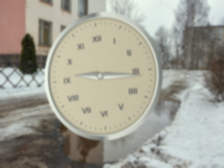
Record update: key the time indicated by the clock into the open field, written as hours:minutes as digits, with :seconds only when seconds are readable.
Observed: 9:16
